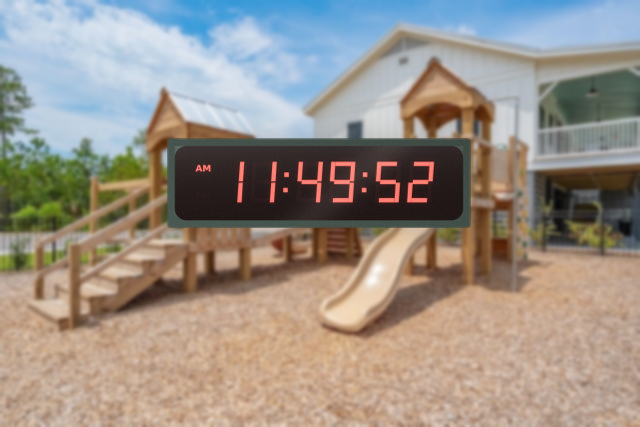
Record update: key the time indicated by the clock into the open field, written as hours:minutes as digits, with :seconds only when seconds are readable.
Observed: 11:49:52
